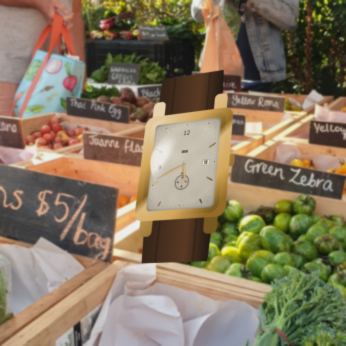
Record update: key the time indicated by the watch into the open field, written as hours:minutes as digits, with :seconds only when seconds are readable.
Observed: 5:41
